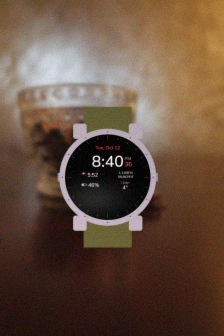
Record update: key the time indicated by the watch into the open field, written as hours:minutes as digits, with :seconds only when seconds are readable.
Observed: 8:40
